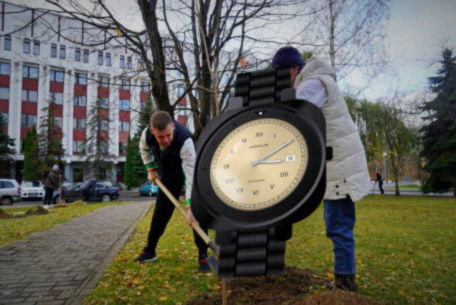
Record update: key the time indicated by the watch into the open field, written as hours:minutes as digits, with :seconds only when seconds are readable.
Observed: 3:10
